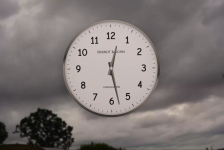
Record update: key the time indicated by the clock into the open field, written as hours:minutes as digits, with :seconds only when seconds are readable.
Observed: 12:28
